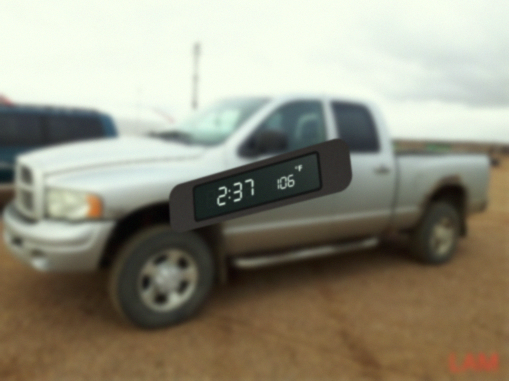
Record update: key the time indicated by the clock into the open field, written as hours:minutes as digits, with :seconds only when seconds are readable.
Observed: 2:37
